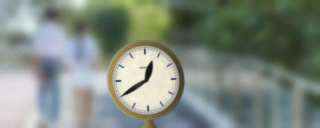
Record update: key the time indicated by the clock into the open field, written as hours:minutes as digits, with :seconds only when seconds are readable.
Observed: 12:40
